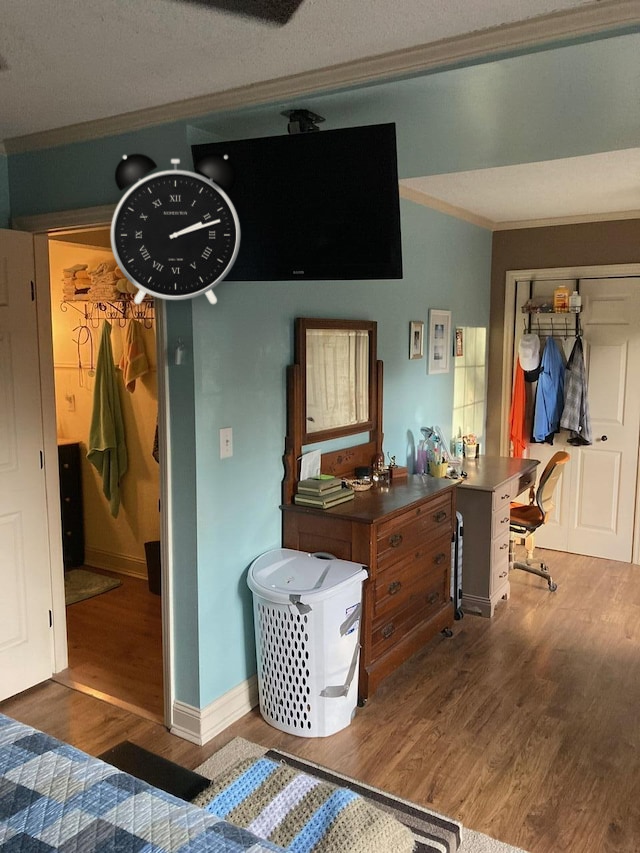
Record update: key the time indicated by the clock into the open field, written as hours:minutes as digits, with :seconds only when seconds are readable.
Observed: 2:12
